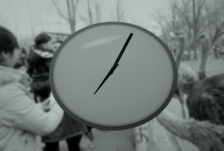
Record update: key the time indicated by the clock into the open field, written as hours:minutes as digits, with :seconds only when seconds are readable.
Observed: 7:04
